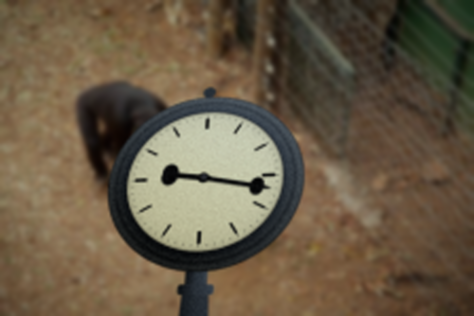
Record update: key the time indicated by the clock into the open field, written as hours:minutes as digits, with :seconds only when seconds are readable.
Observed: 9:17
